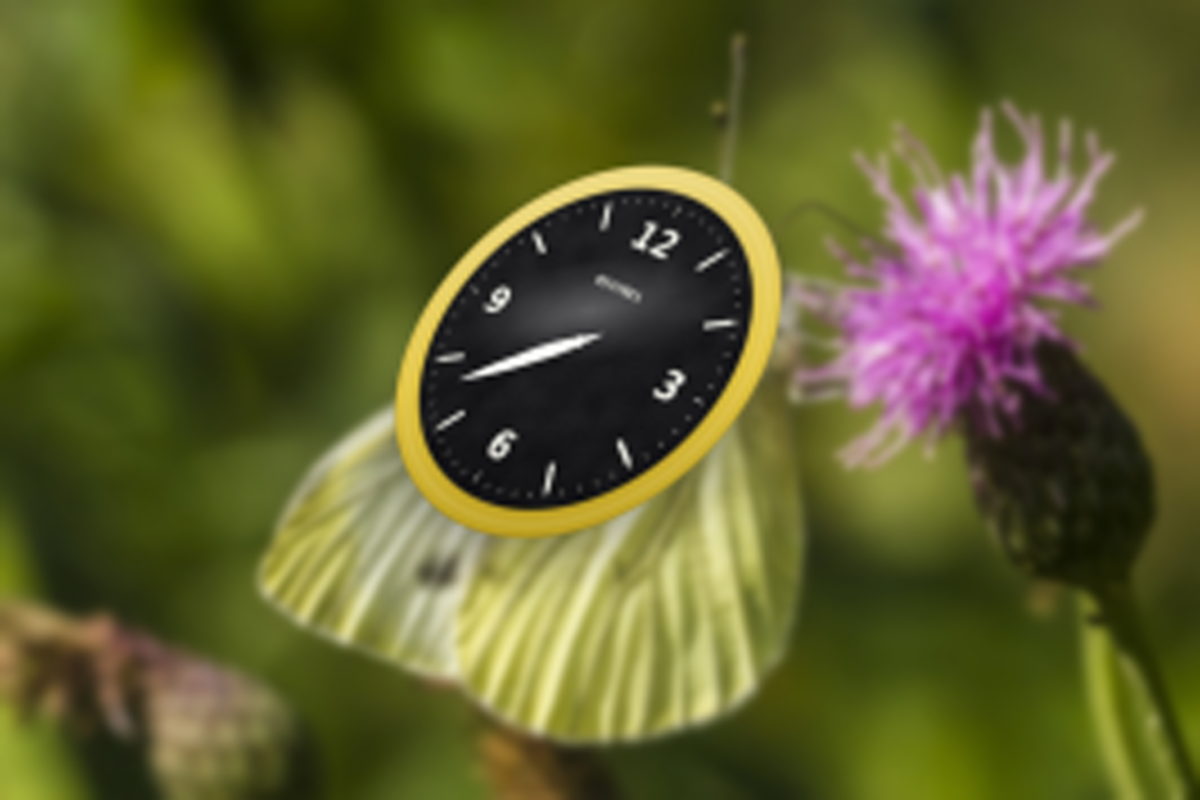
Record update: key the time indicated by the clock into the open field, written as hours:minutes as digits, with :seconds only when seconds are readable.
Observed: 7:38
